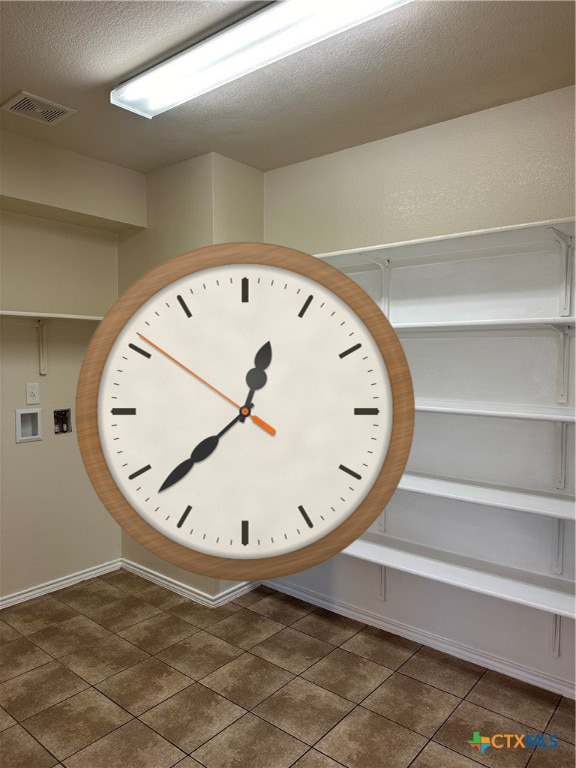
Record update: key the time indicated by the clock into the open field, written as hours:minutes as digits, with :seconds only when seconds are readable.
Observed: 12:37:51
